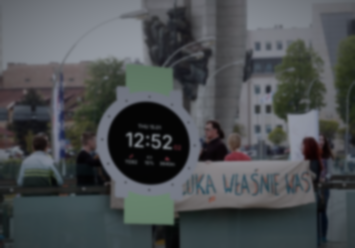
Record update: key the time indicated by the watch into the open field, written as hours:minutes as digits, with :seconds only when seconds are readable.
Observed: 12:52
